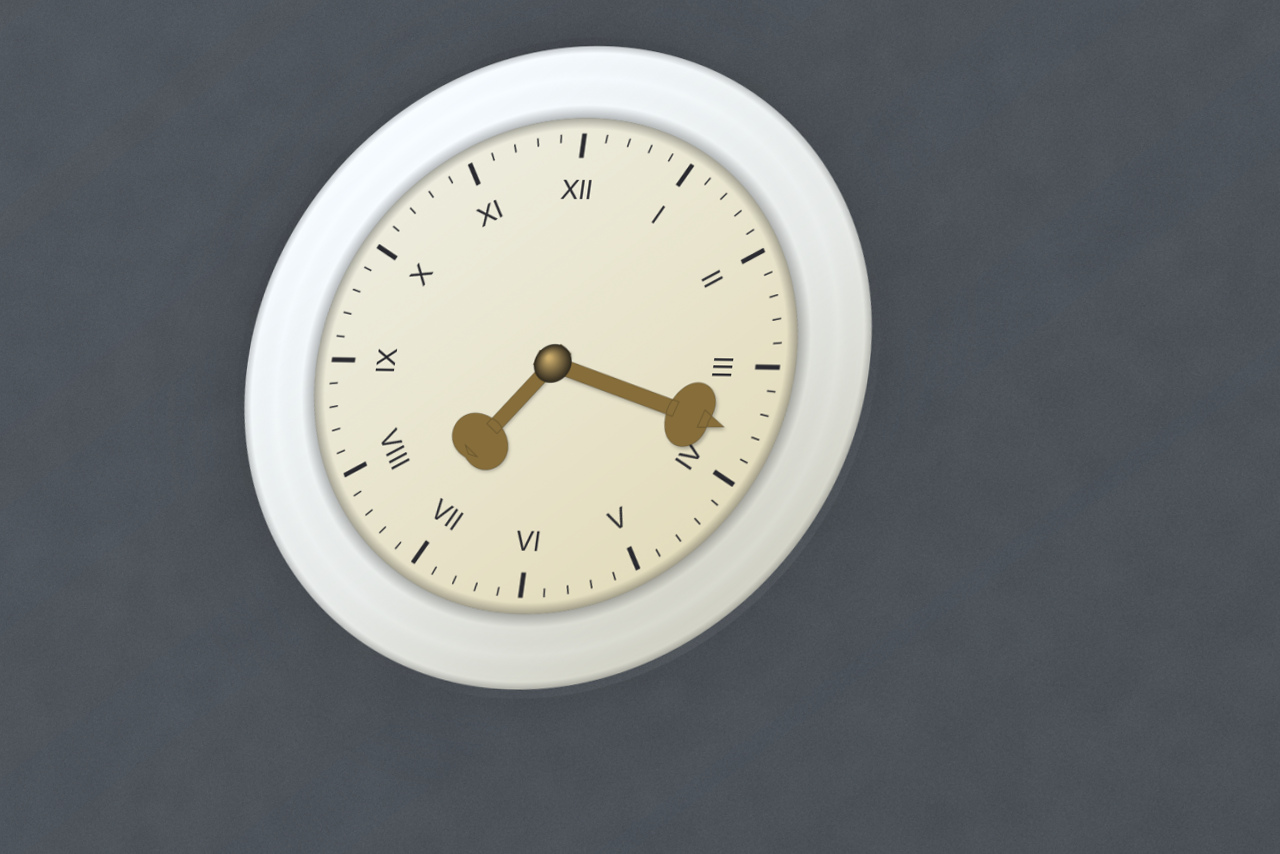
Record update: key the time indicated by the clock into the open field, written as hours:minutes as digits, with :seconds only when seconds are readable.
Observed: 7:18
